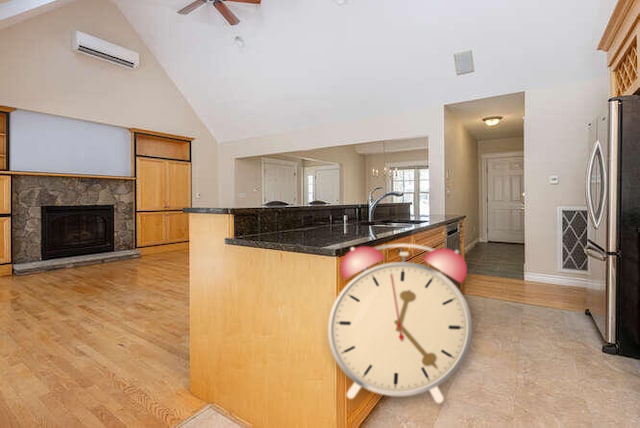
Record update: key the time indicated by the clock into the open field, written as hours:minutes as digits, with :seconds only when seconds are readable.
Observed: 12:22:58
